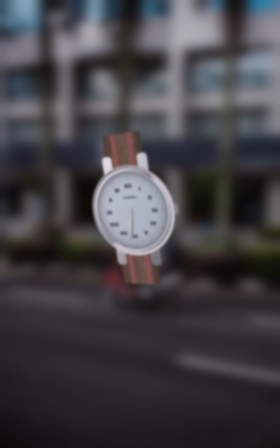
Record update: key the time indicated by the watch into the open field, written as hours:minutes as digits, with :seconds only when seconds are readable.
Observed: 6:32
